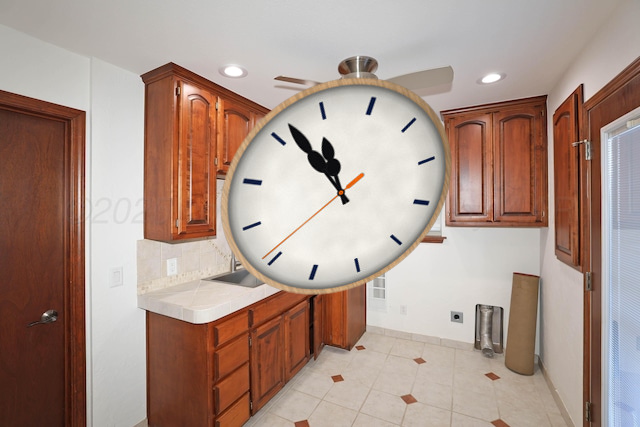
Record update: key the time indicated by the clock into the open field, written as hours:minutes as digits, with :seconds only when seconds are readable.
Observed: 10:51:36
